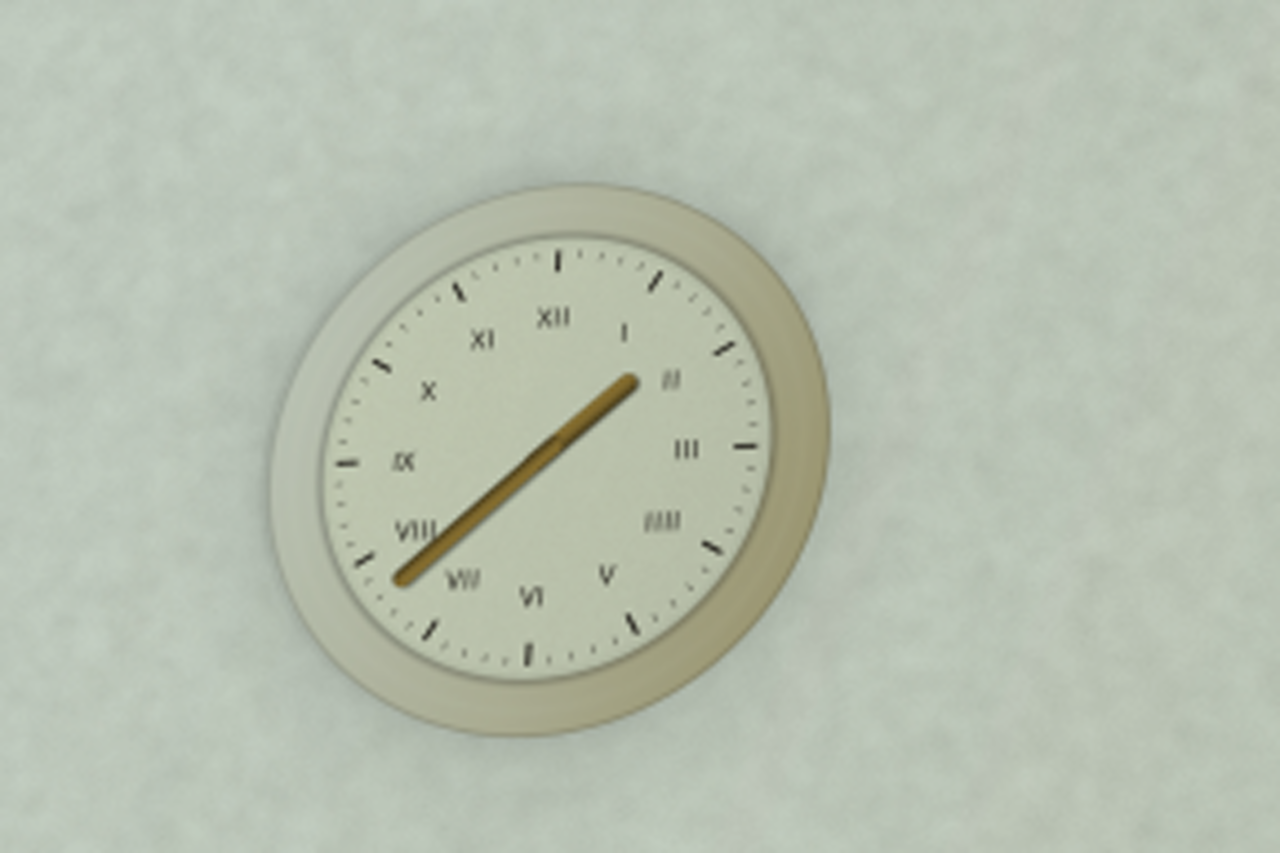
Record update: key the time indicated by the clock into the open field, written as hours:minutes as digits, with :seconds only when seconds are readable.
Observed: 1:38
